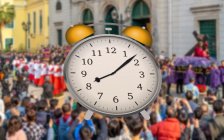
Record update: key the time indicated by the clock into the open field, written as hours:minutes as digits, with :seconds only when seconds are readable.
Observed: 8:08
